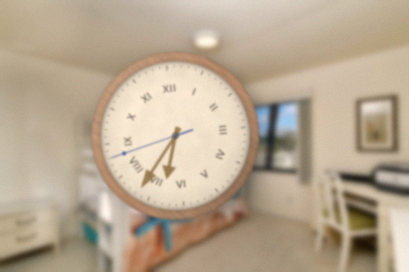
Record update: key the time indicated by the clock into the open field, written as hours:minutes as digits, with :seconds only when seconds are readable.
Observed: 6:36:43
